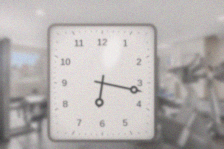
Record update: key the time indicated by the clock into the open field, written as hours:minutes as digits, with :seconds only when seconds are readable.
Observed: 6:17
